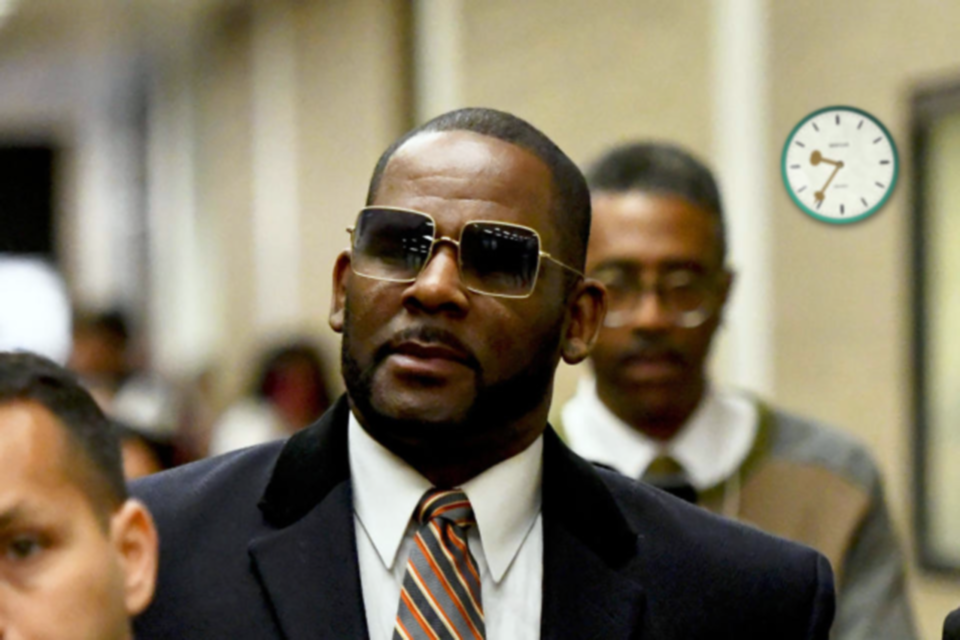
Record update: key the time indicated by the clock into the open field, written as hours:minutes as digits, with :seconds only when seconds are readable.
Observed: 9:36
